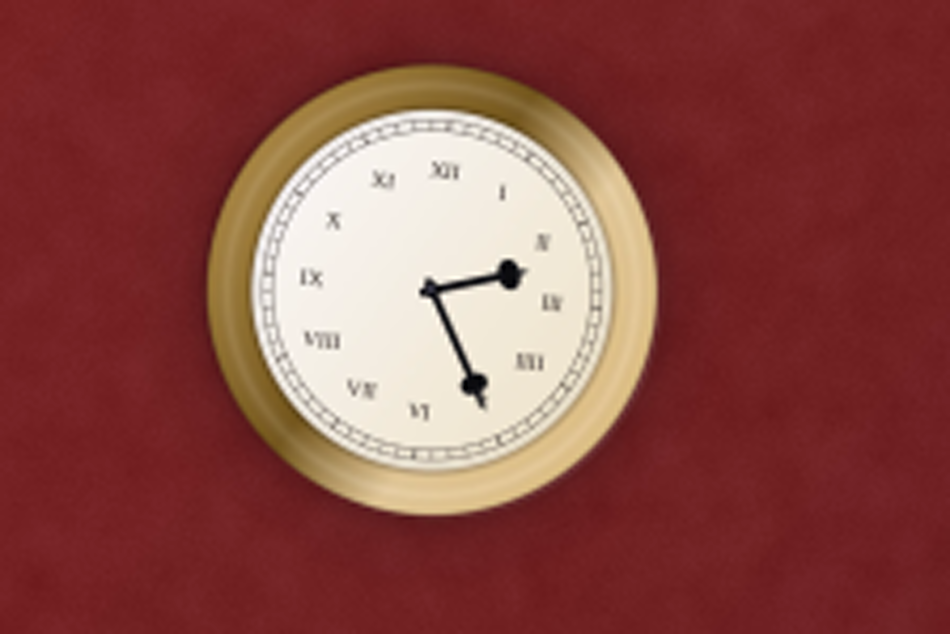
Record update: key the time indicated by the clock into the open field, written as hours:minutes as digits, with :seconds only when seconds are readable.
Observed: 2:25
